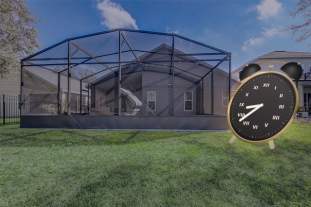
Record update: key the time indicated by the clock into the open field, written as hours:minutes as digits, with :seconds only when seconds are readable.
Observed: 8:38
